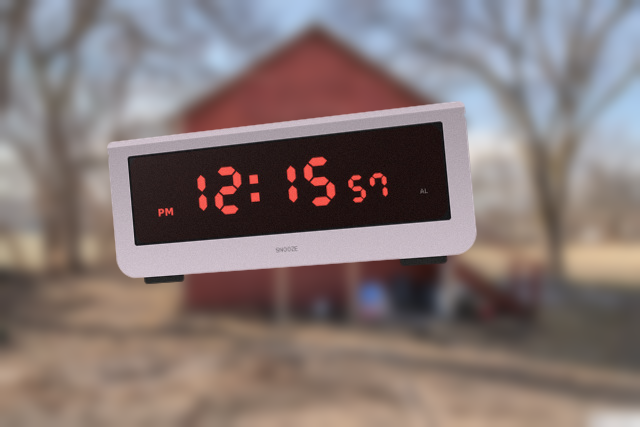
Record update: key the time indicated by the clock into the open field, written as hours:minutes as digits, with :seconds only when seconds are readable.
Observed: 12:15:57
